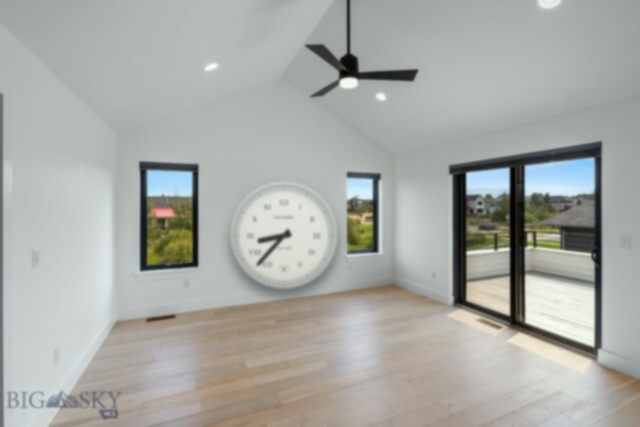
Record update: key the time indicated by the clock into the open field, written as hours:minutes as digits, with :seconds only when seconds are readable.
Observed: 8:37
